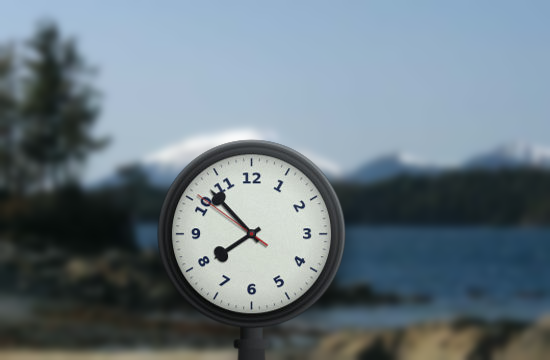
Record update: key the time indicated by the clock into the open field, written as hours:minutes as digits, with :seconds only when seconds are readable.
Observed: 7:52:51
